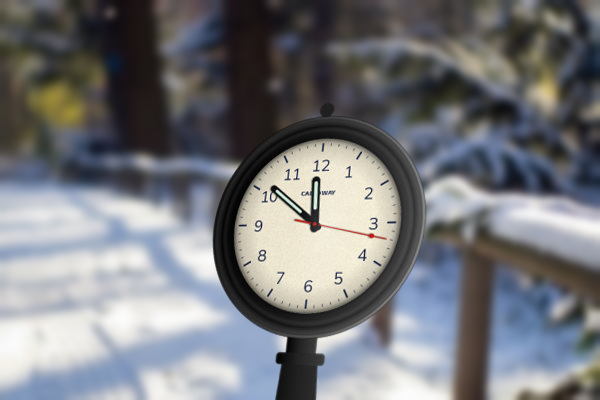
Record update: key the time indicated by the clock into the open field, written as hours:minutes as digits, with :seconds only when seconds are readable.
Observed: 11:51:17
